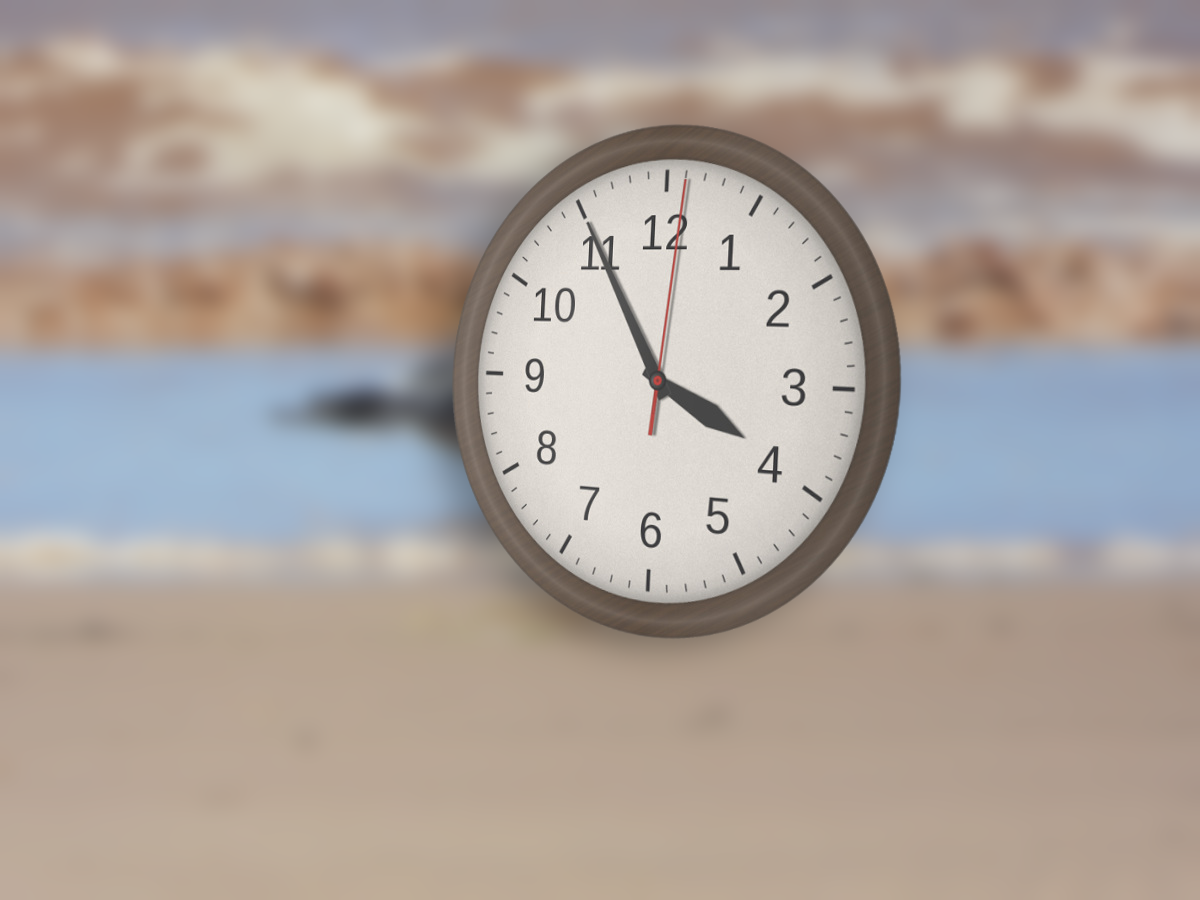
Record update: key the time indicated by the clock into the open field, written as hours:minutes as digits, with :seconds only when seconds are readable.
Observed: 3:55:01
